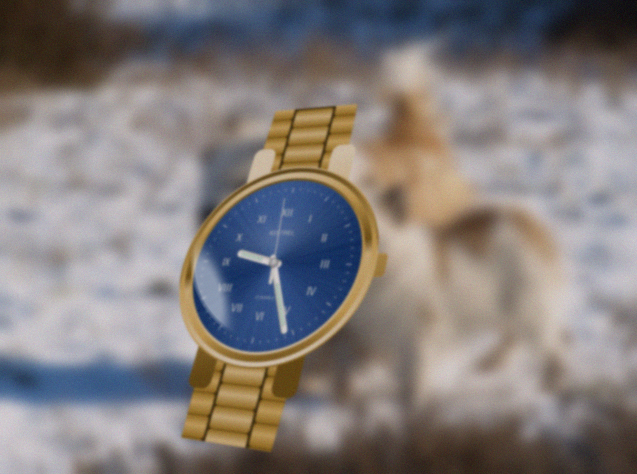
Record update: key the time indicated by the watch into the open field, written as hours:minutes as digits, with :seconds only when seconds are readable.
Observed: 9:25:59
